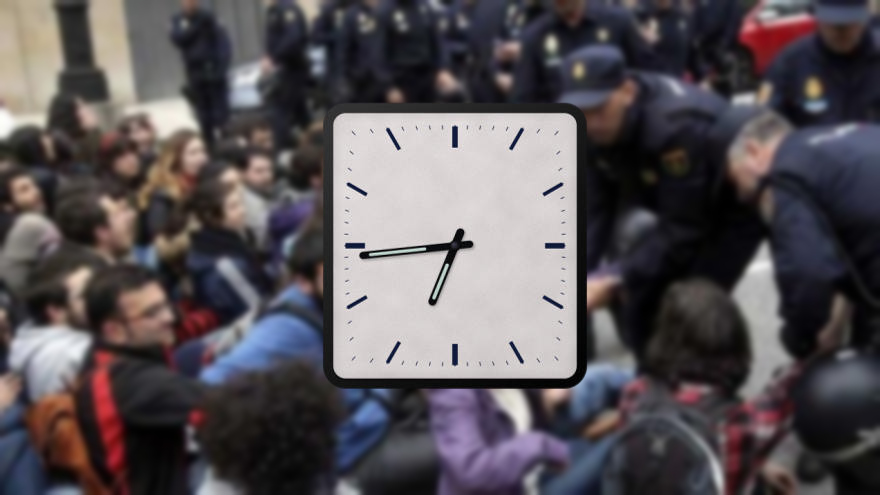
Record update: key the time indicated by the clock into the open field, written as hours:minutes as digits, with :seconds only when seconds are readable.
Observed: 6:44
